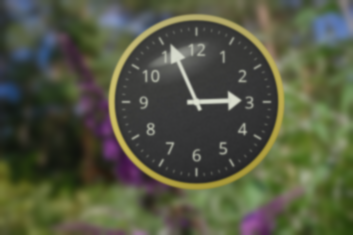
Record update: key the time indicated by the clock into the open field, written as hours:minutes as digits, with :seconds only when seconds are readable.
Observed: 2:56
